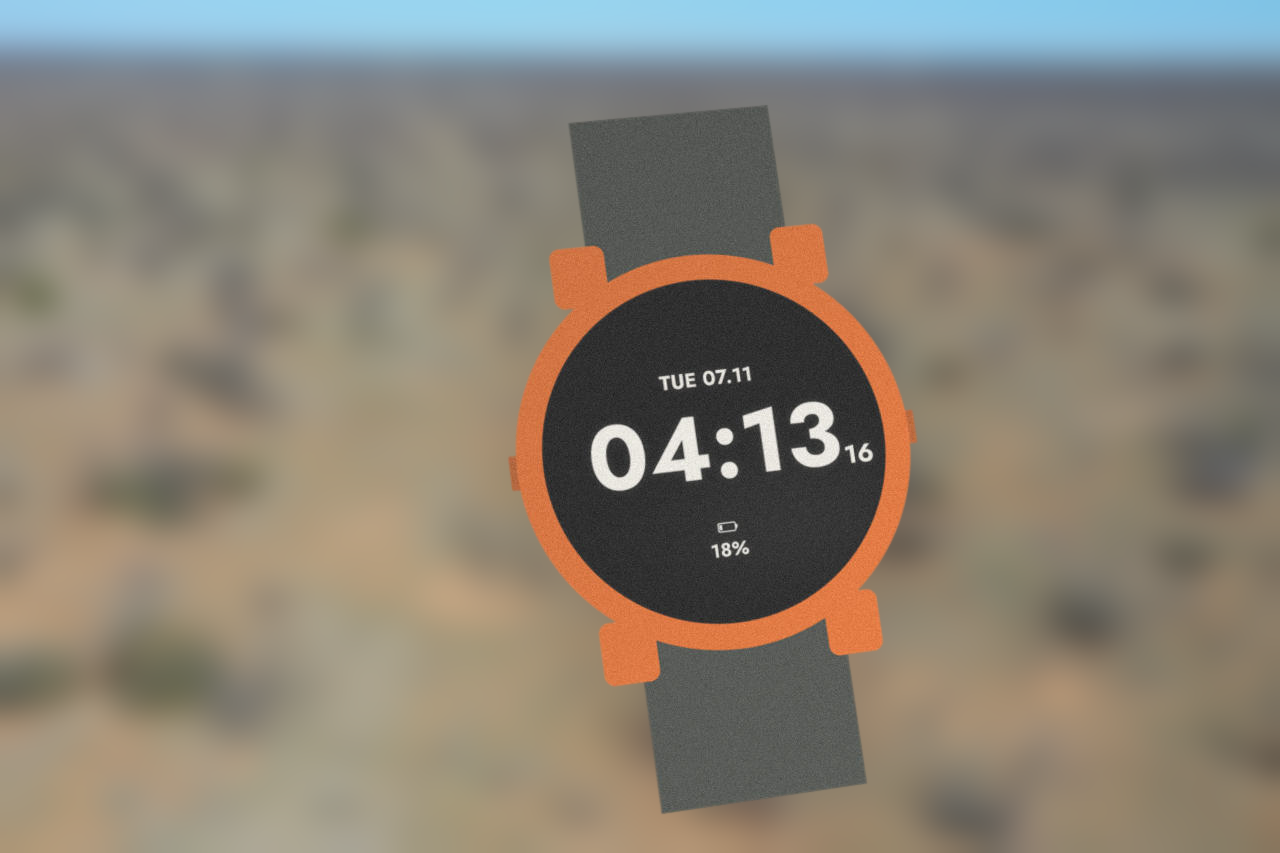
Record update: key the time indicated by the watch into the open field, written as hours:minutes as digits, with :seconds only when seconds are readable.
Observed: 4:13:16
